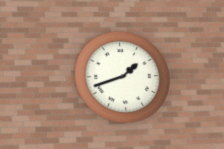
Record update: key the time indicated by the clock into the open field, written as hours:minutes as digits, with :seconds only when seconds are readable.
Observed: 1:42
